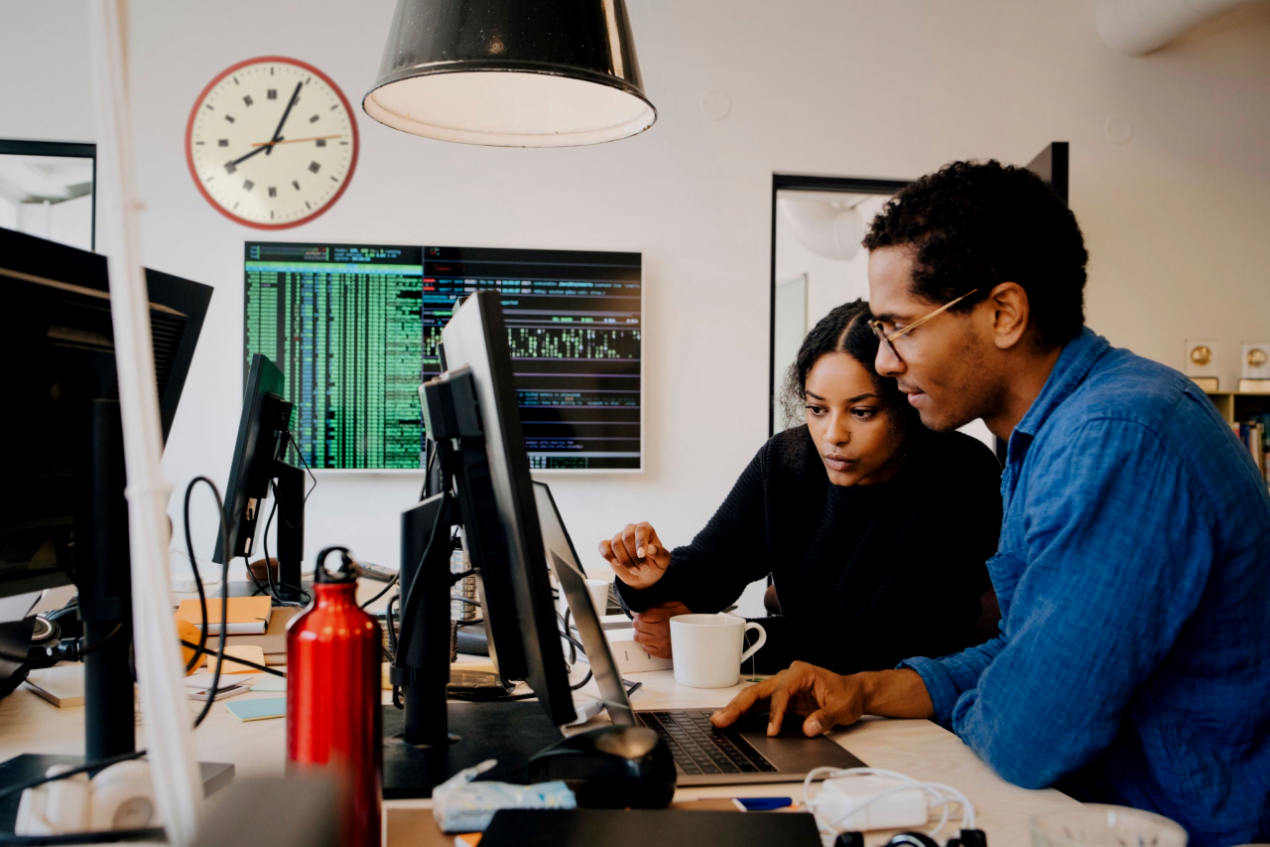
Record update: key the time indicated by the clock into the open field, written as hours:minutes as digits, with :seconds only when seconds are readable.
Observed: 8:04:14
